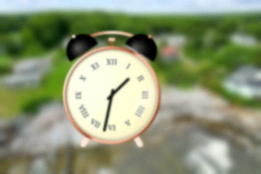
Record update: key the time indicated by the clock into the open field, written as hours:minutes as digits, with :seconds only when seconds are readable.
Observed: 1:32
